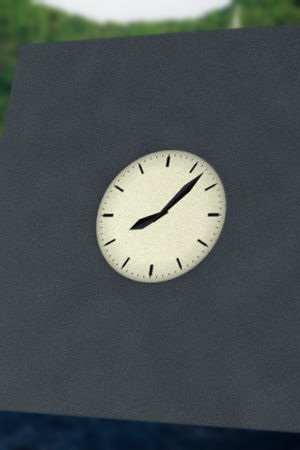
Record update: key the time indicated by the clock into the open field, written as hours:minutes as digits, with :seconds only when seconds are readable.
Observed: 8:07
